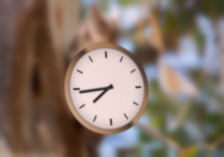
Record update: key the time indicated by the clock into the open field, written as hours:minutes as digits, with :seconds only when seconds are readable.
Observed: 7:44
